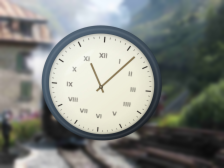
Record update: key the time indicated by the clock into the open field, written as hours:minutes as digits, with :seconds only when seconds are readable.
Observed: 11:07
